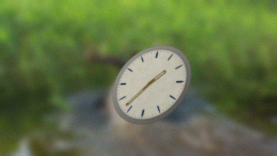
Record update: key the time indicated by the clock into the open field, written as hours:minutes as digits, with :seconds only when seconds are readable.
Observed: 1:37
